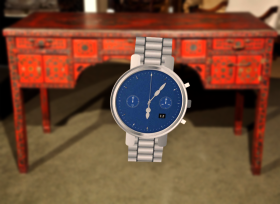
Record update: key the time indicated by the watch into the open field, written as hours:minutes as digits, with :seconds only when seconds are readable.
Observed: 6:06
